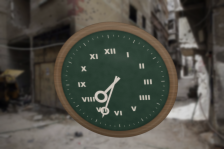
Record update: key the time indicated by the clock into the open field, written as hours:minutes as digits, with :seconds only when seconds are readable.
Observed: 7:34
